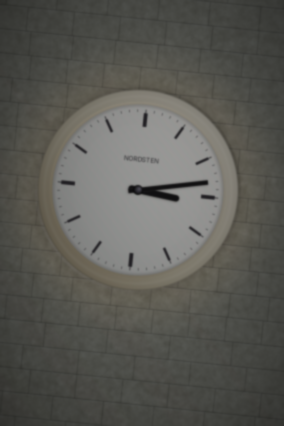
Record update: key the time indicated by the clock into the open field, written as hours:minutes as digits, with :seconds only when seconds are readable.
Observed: 3:13
